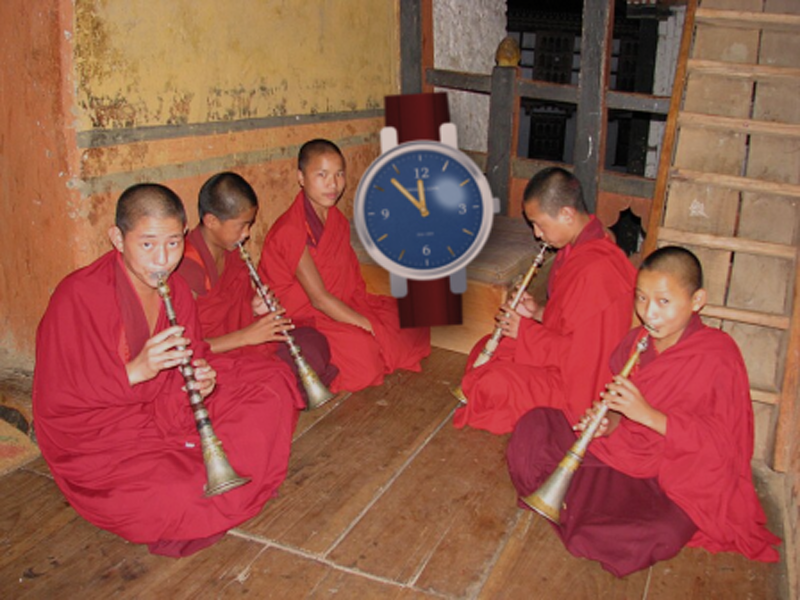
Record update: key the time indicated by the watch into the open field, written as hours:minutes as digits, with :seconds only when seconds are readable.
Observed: 11:53
